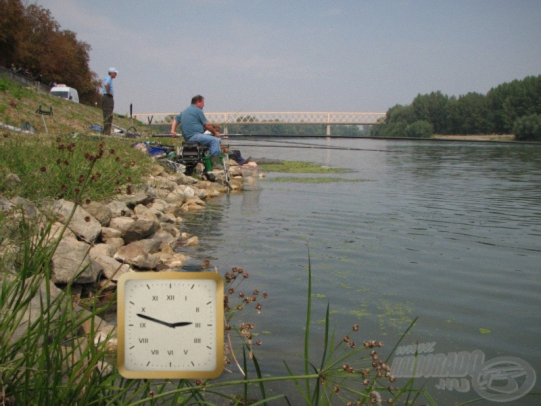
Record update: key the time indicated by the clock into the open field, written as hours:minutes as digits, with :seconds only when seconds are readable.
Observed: 2:48
